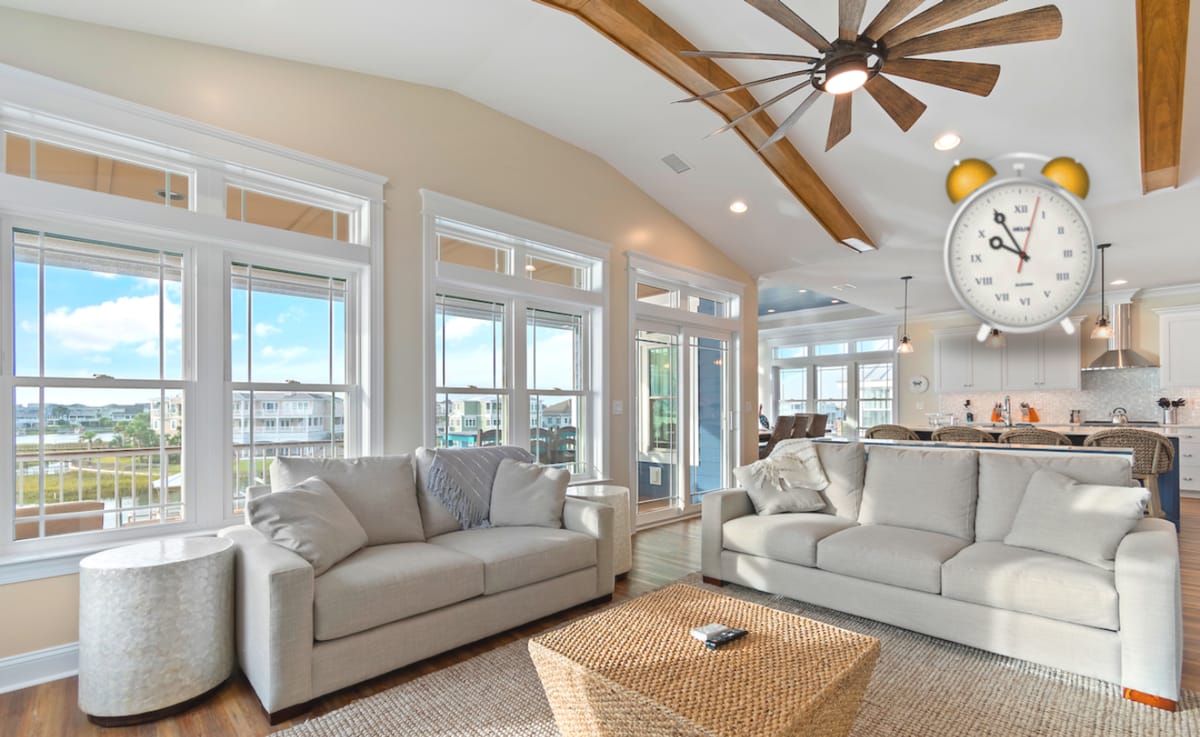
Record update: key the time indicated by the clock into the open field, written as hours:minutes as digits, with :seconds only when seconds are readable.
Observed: 9:55:03
